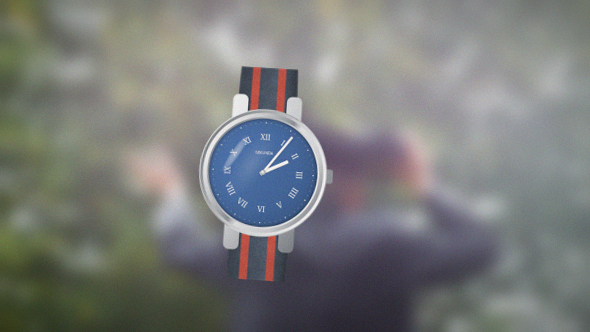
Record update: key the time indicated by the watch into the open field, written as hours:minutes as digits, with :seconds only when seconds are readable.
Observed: 2:06
